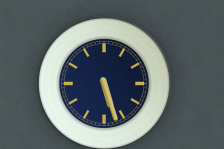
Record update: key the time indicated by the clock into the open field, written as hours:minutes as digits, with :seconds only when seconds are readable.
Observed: 5:27
